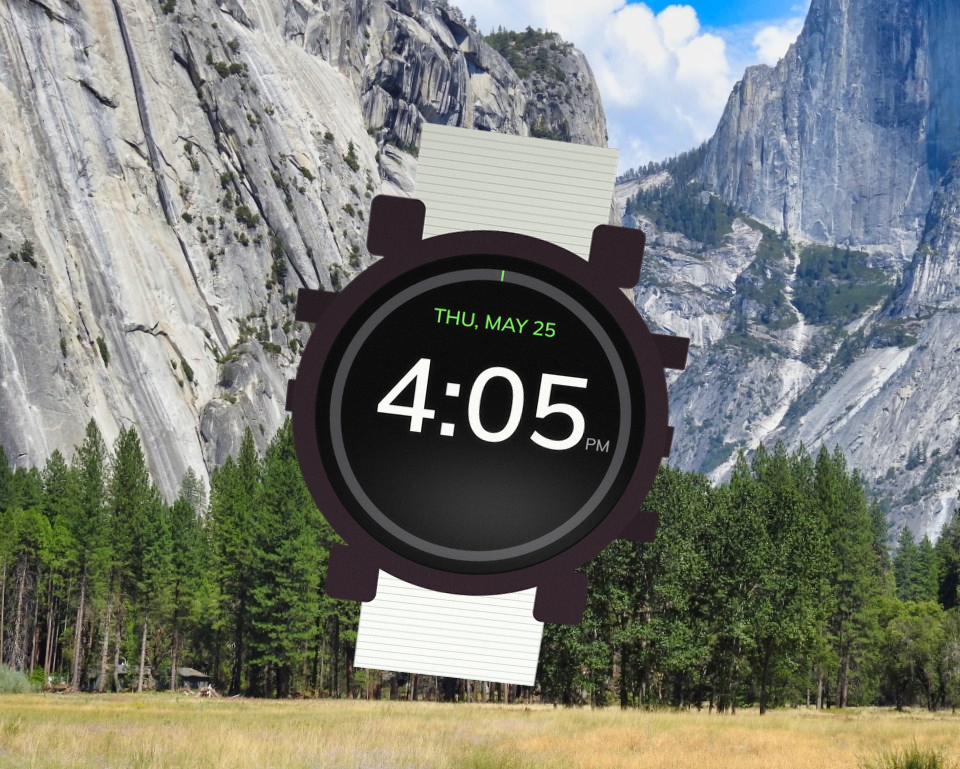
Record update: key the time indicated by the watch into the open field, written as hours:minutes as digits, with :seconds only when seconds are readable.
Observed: 4:05
